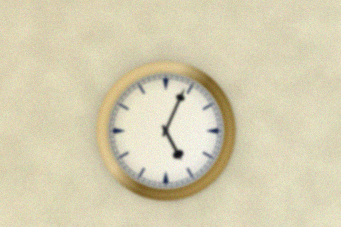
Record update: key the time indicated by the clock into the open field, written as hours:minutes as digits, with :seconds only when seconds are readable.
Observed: 5:04
